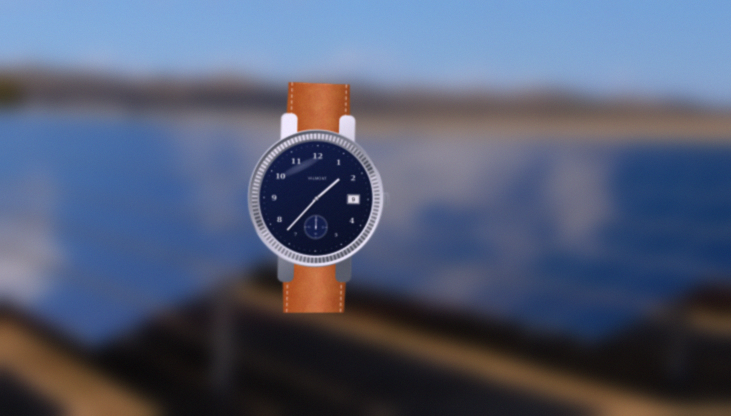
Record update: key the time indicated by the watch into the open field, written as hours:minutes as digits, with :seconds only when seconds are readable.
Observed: 1:37
